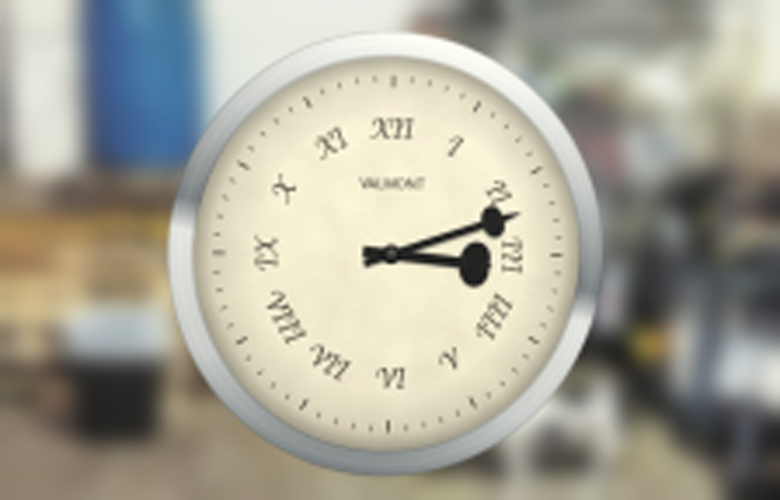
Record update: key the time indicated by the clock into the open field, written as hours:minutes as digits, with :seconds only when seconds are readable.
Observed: 3:12
